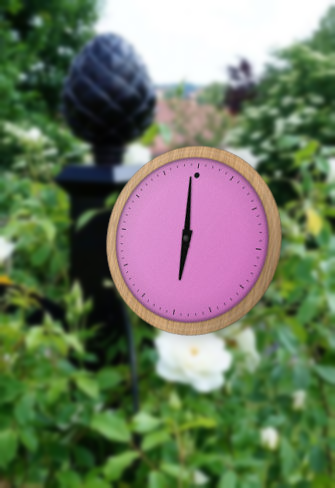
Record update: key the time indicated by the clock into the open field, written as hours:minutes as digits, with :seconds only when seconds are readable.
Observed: 5:59
